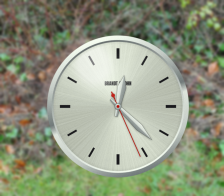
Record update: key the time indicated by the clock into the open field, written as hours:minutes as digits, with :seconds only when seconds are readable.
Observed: 12:22:26
